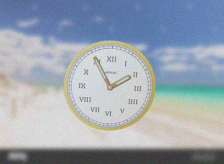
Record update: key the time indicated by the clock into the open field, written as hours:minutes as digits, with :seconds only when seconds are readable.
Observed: 1:55
